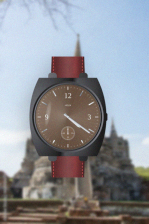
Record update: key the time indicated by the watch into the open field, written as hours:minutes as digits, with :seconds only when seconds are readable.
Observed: 4:21
